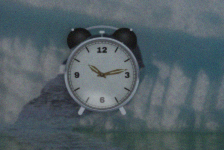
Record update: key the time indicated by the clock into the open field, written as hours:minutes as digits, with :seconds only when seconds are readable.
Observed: 10:13
